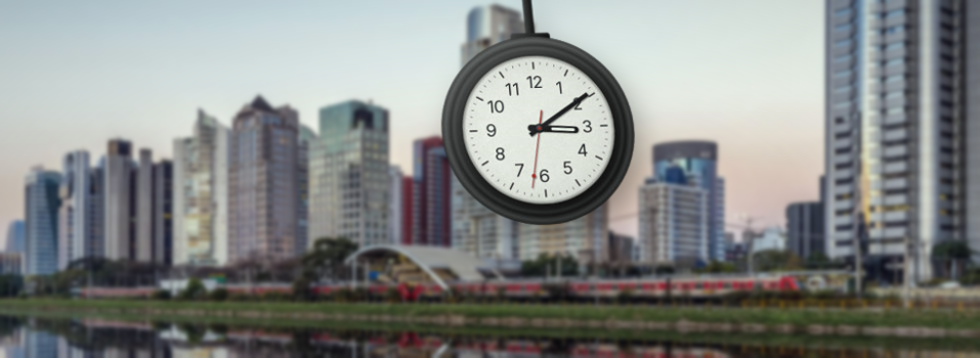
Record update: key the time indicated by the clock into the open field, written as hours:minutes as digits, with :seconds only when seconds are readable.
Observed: 3:09:32
